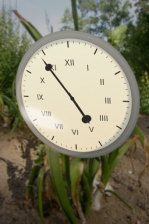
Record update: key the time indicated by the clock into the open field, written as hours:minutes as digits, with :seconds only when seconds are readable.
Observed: 4:54
